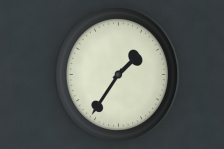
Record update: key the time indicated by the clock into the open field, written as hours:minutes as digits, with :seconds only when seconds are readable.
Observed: 1:36
